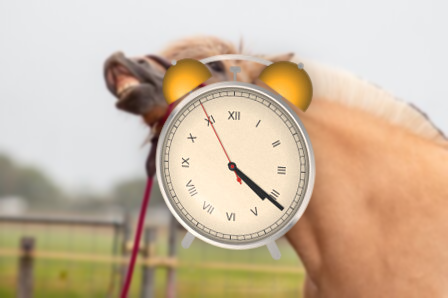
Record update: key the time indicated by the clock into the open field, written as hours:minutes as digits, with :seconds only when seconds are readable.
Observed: 4:20:55
